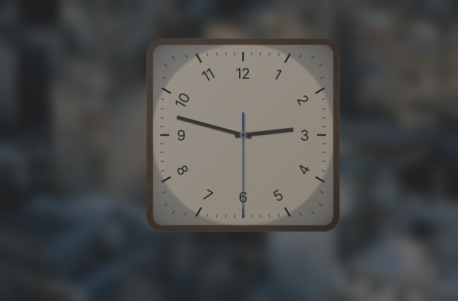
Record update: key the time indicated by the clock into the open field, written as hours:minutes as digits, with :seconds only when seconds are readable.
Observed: 2:47:30
